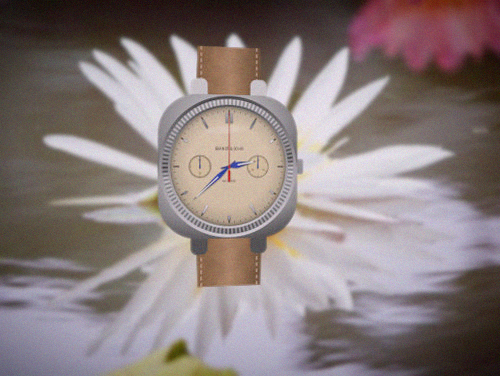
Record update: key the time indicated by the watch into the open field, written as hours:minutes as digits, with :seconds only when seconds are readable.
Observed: 2:38
